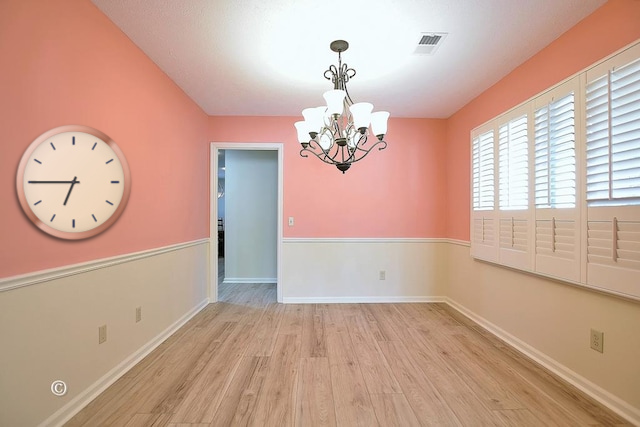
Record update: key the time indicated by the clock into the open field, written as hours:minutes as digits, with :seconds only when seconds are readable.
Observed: 6:45
